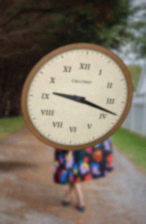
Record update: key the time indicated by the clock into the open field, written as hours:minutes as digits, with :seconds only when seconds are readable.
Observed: 9:18
